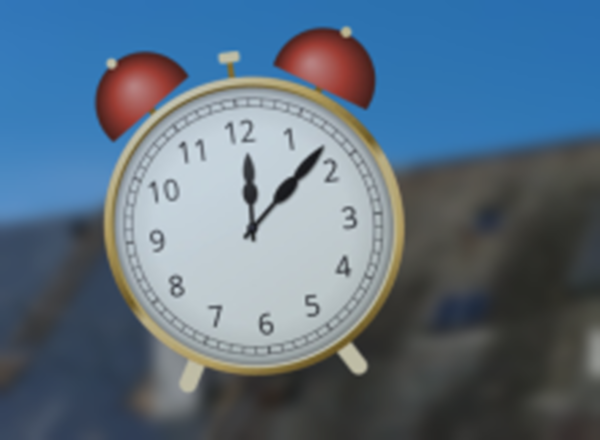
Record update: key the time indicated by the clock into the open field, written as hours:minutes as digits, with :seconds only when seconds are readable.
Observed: 12:08
